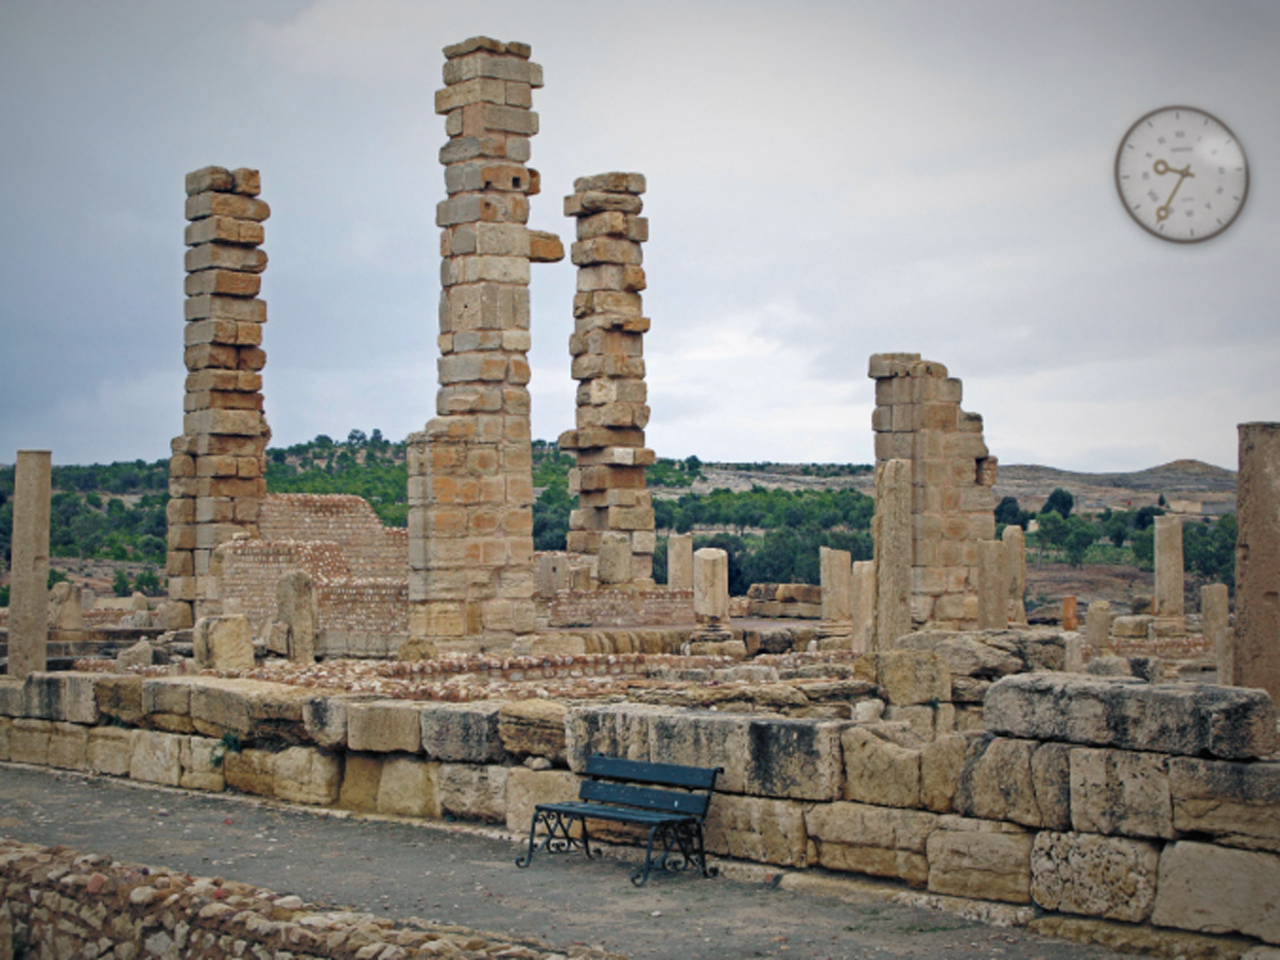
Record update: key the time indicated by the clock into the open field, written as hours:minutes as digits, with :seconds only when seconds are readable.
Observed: 9:36
